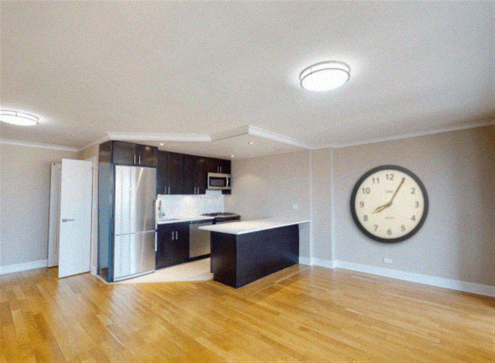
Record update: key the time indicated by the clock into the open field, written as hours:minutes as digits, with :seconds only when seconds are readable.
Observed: 8:05
